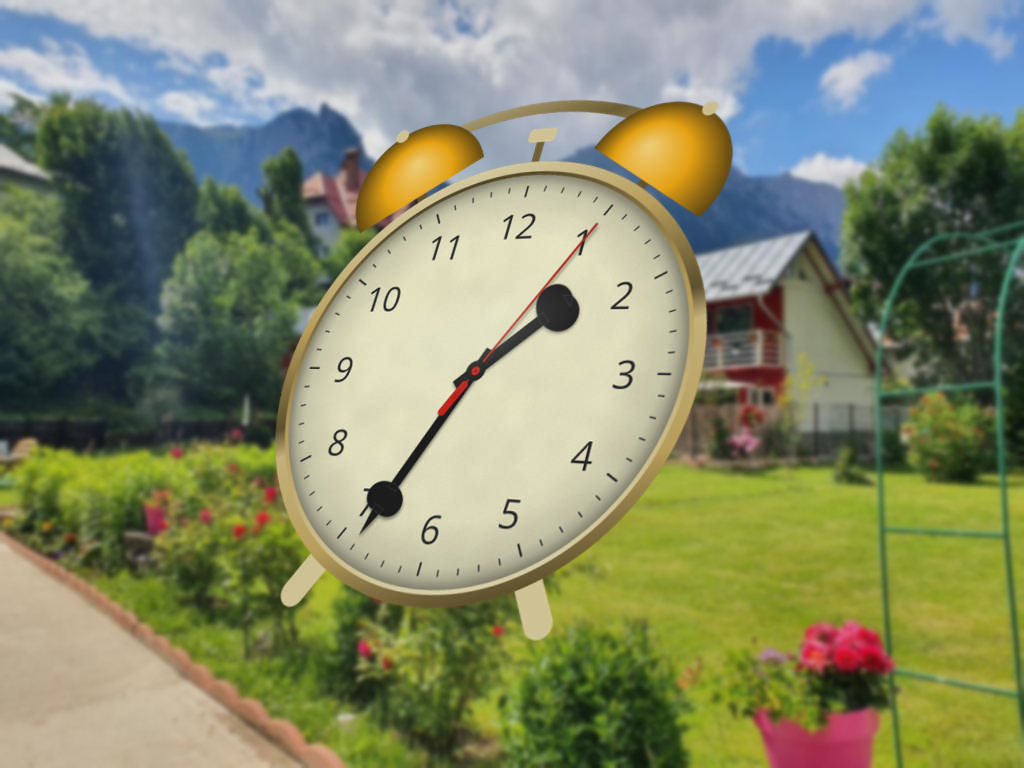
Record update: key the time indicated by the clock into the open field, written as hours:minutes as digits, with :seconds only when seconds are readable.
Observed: 1:34:05
